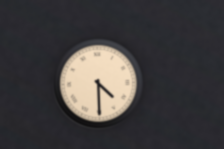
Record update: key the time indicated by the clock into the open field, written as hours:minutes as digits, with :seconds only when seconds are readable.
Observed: 4:30
